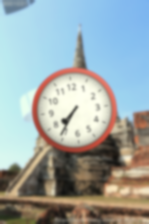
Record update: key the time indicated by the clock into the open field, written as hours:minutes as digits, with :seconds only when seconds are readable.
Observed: 7:36
